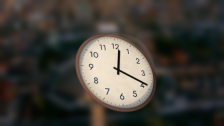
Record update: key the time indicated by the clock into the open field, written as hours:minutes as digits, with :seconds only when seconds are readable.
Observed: 12:19
